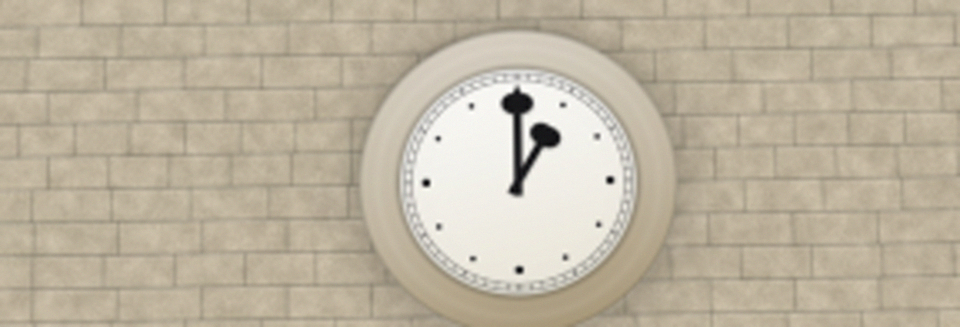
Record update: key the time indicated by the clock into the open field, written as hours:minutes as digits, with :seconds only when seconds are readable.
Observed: 1:00
